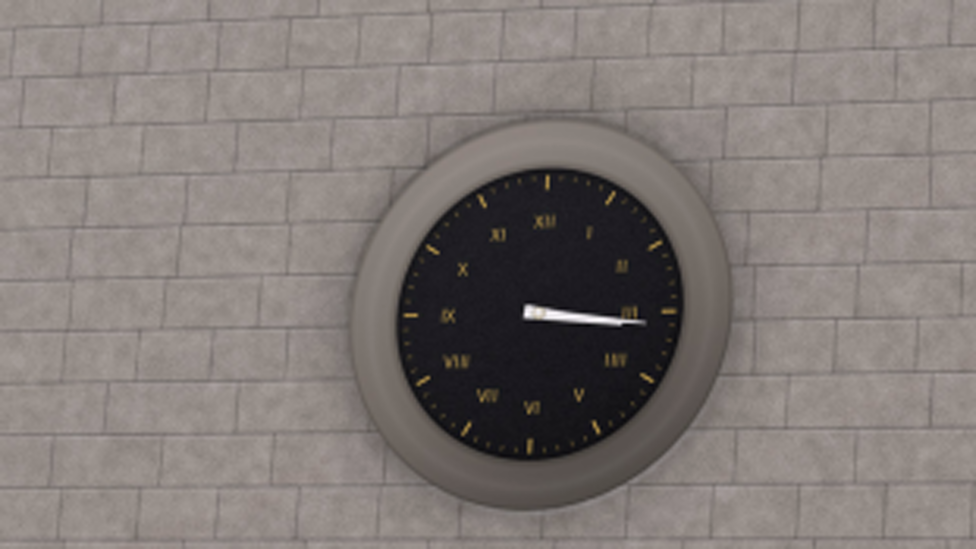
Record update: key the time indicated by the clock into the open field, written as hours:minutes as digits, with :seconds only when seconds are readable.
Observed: 3:16
